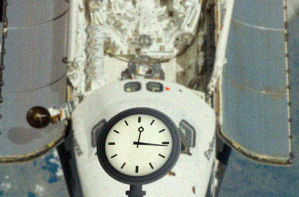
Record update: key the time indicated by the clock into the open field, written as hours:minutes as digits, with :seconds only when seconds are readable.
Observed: 12:16
